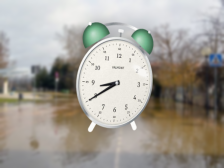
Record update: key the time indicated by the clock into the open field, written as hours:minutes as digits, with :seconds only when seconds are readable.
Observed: 8:40
